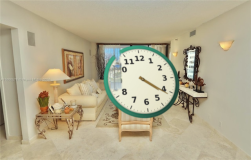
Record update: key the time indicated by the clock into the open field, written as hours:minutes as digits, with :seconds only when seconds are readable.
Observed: 4:21
